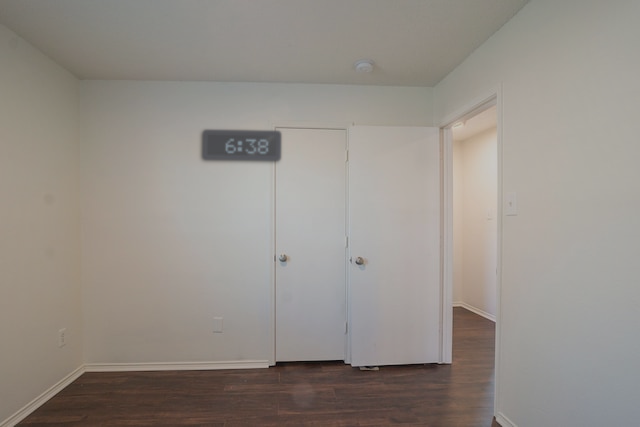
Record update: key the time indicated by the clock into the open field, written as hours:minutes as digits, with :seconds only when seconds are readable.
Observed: 6:38
